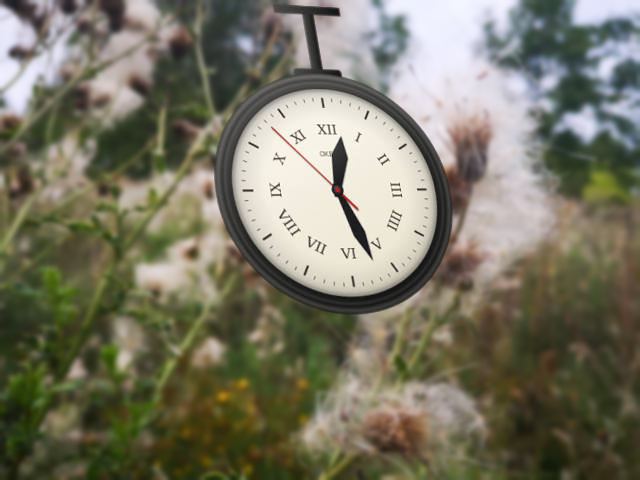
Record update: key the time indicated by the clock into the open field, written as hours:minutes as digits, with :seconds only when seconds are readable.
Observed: 12:26:53
